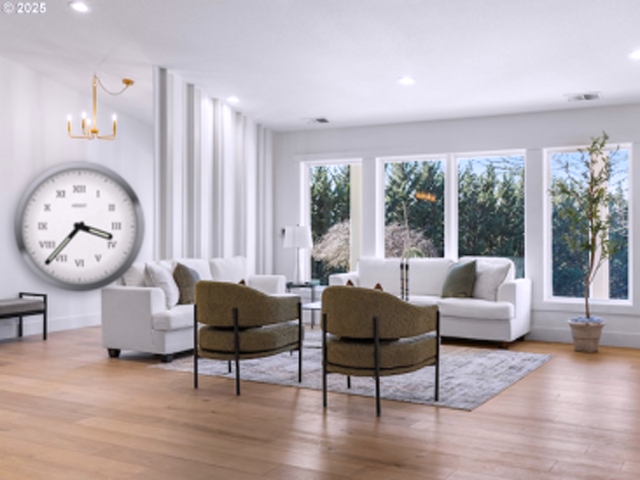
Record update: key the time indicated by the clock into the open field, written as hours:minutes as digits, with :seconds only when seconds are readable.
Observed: 3:37
